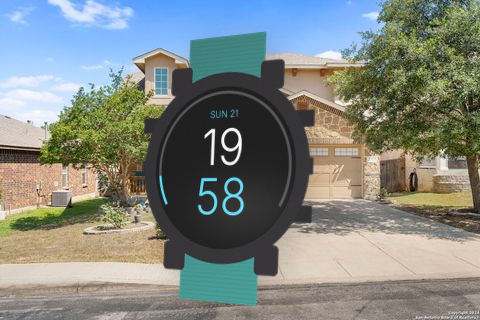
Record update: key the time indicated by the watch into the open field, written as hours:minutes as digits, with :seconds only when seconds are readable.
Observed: 19:58
